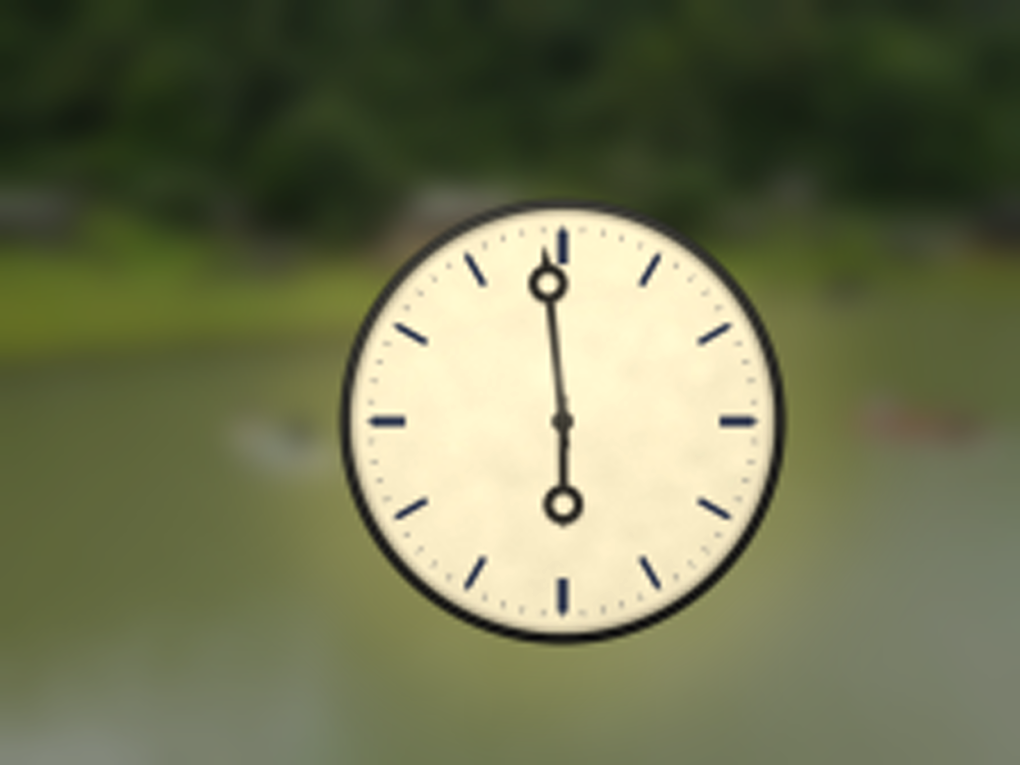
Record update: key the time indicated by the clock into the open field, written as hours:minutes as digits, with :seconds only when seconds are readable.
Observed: 5:59
